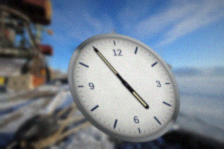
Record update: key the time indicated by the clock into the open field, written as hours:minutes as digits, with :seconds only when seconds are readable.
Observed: 4:55
